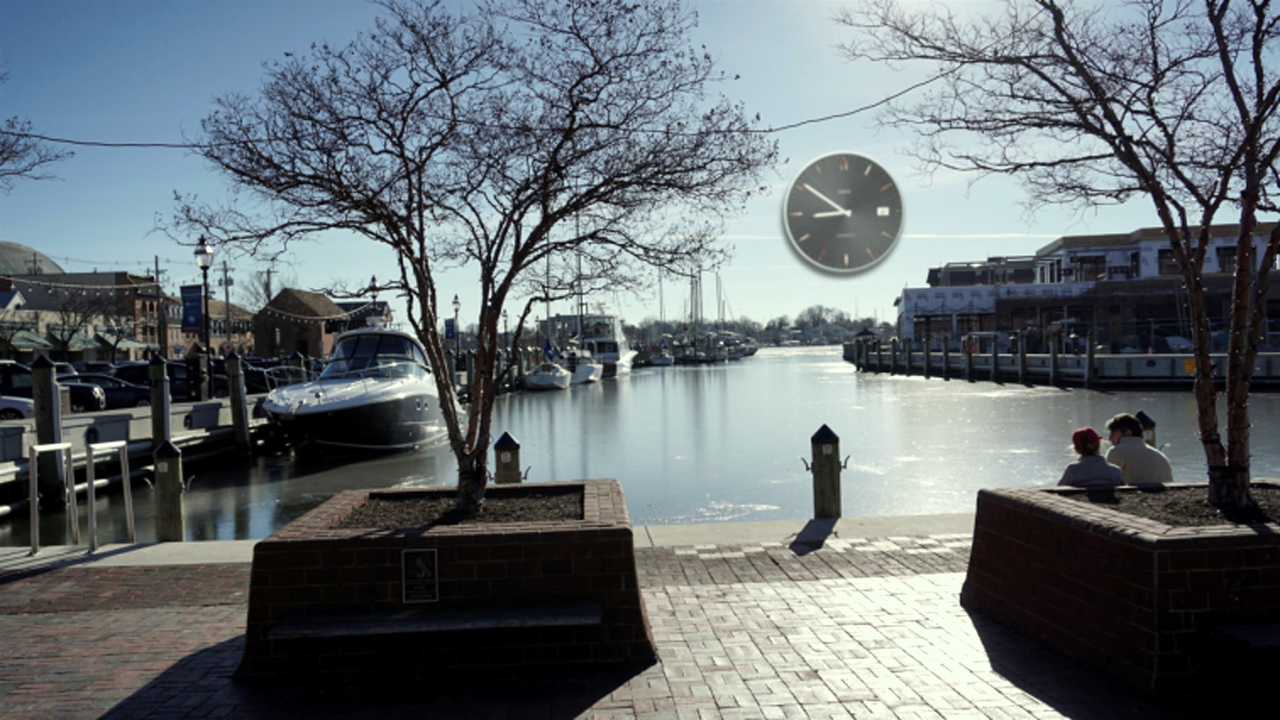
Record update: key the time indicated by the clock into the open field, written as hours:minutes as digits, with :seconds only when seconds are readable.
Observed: 8:51
